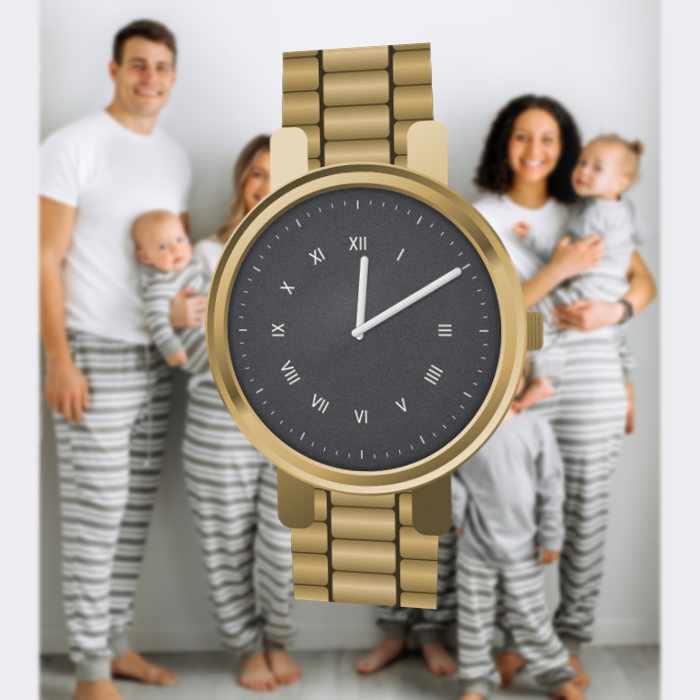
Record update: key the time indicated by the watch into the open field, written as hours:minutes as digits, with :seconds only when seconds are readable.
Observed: 12:10
